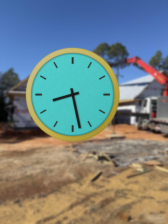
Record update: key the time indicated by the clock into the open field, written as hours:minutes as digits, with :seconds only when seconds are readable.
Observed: 8:28
